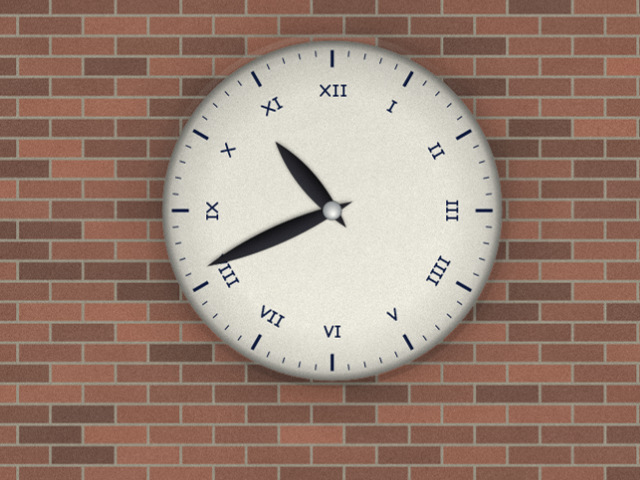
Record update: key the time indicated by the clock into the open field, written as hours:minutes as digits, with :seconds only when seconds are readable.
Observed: 10:41
